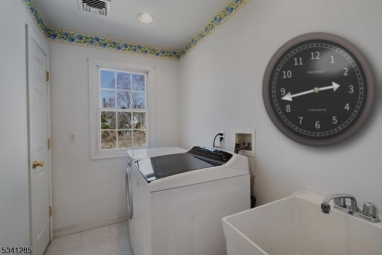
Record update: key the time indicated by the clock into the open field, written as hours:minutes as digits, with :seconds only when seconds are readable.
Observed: 2:43
